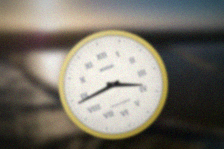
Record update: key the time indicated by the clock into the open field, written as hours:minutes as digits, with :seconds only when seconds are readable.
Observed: 3:44
